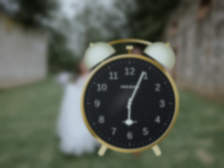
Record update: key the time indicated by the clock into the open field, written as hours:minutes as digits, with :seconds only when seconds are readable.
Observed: 6:04
